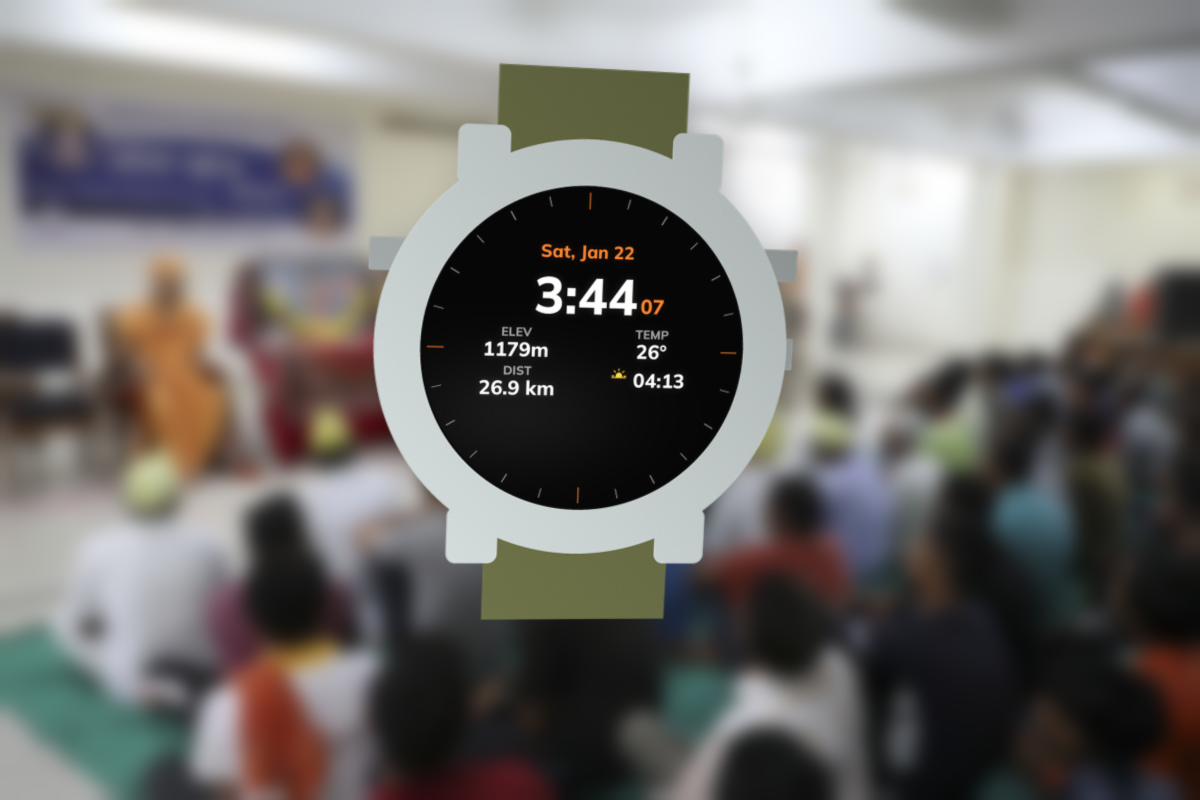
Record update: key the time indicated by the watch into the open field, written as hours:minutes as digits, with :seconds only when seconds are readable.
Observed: 3:44:07
